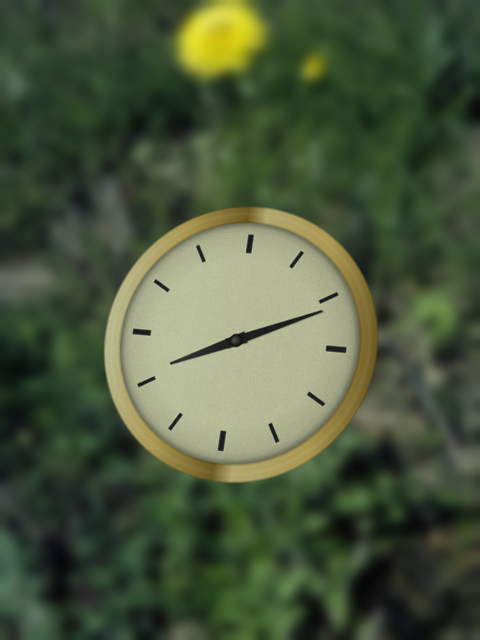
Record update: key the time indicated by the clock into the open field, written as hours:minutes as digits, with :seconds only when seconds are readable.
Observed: 8:11
